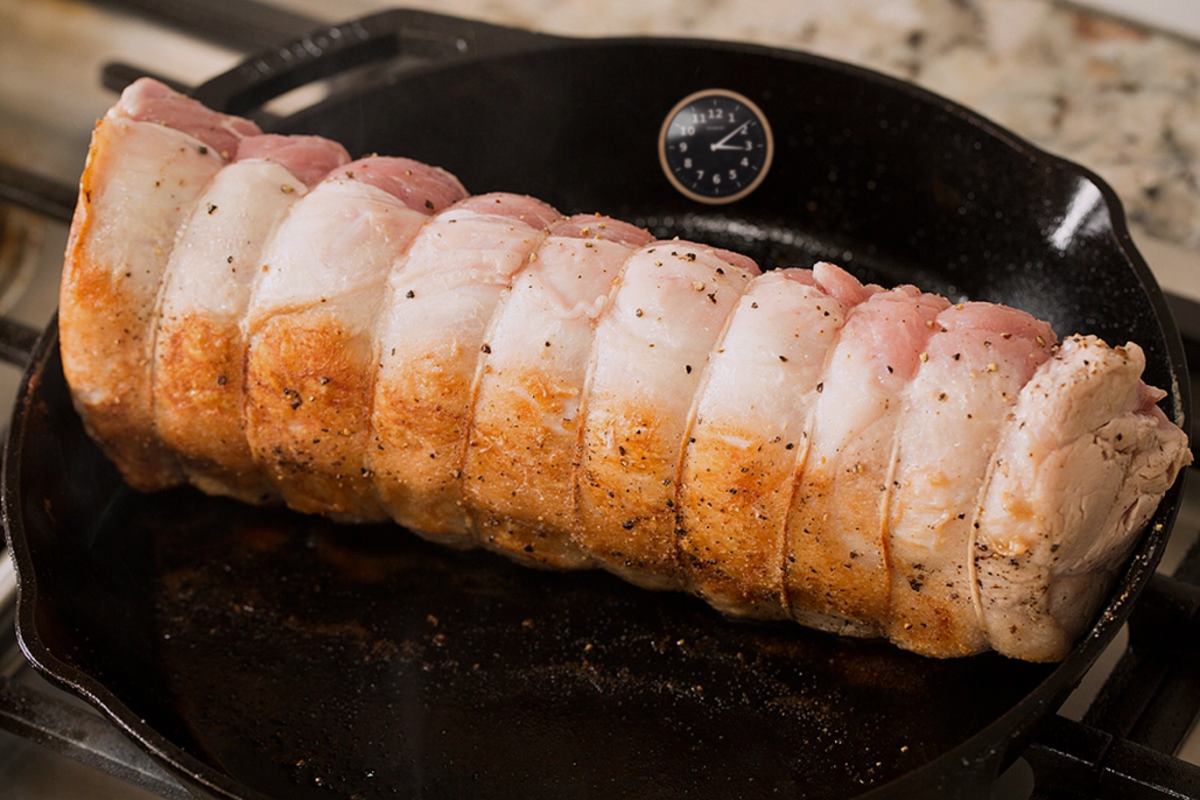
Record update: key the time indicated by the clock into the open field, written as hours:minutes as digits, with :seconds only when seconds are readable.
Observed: 3:09
